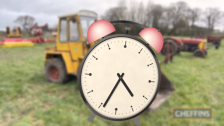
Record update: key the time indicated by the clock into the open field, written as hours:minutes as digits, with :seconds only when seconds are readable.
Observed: 4:34
